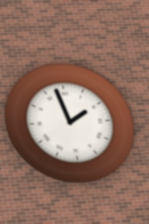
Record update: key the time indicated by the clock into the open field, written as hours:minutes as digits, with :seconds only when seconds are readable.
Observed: 1:58
